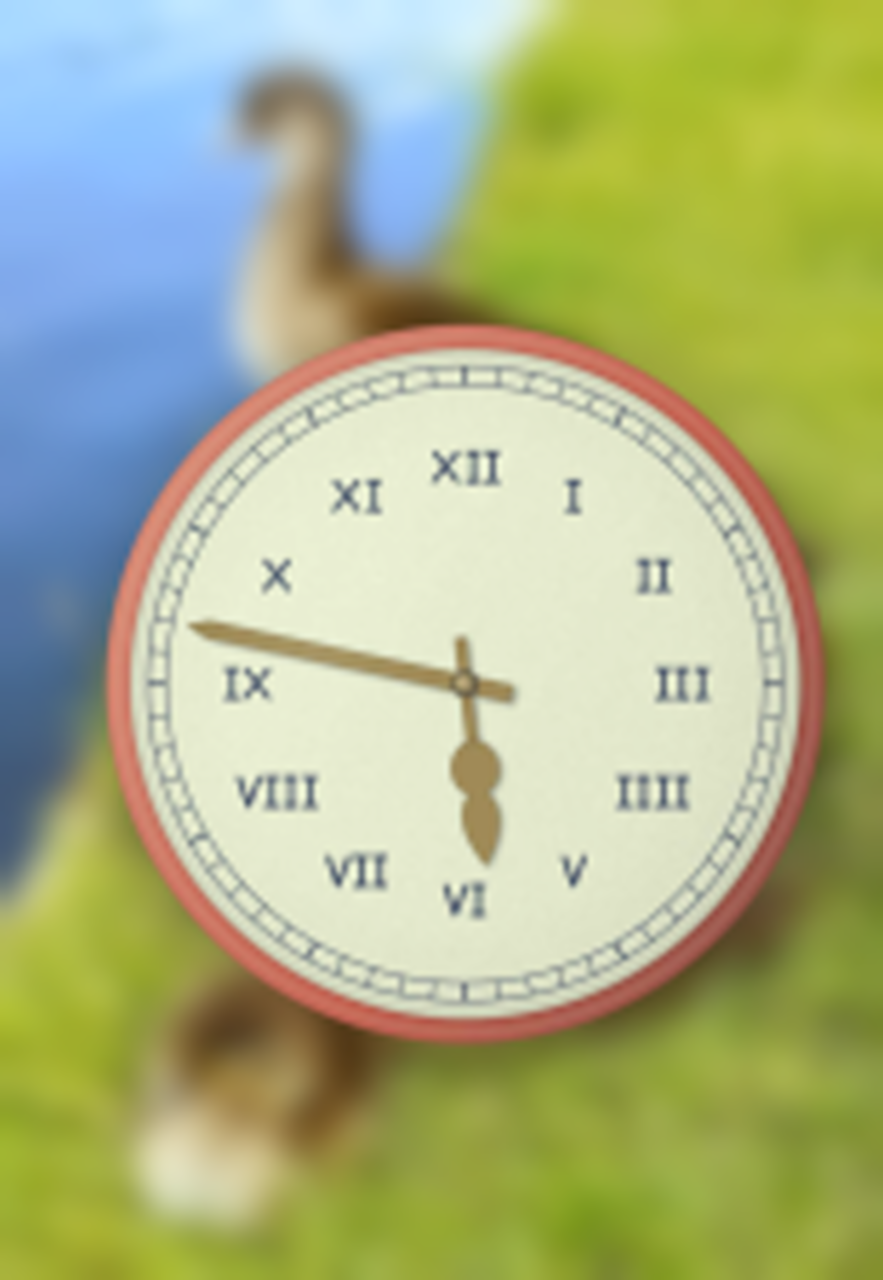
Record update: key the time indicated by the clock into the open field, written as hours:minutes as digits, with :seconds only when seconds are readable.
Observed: 5:47
